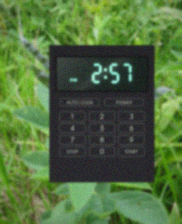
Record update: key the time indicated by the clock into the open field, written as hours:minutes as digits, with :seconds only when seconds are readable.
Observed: 2:57
